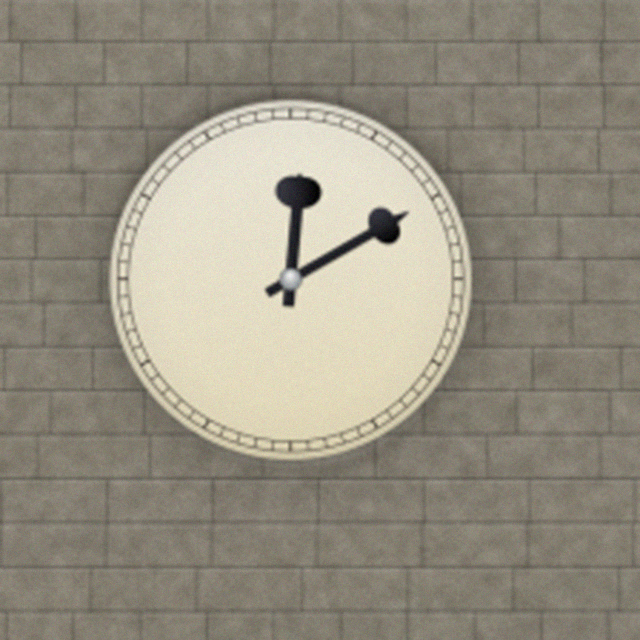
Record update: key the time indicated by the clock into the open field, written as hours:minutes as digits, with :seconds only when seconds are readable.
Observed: 12:10
